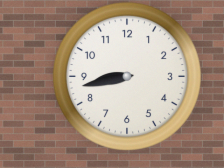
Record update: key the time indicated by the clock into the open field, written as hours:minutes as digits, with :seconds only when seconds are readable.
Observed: 8:43
